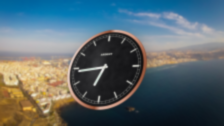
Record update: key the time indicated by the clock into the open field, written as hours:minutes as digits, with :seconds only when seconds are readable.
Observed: 6:44
